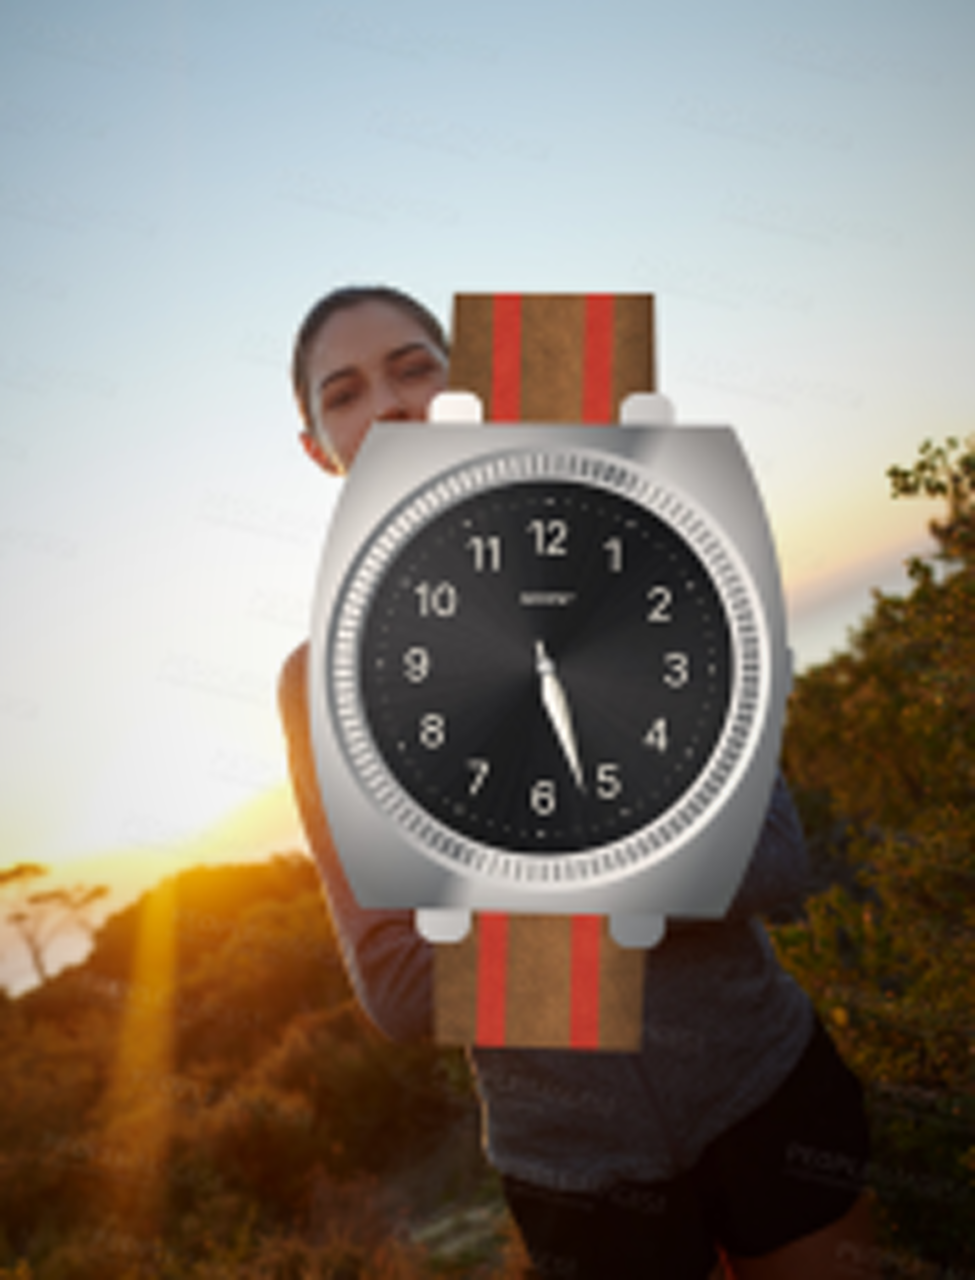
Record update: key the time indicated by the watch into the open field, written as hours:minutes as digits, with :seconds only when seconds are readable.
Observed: 5:27
